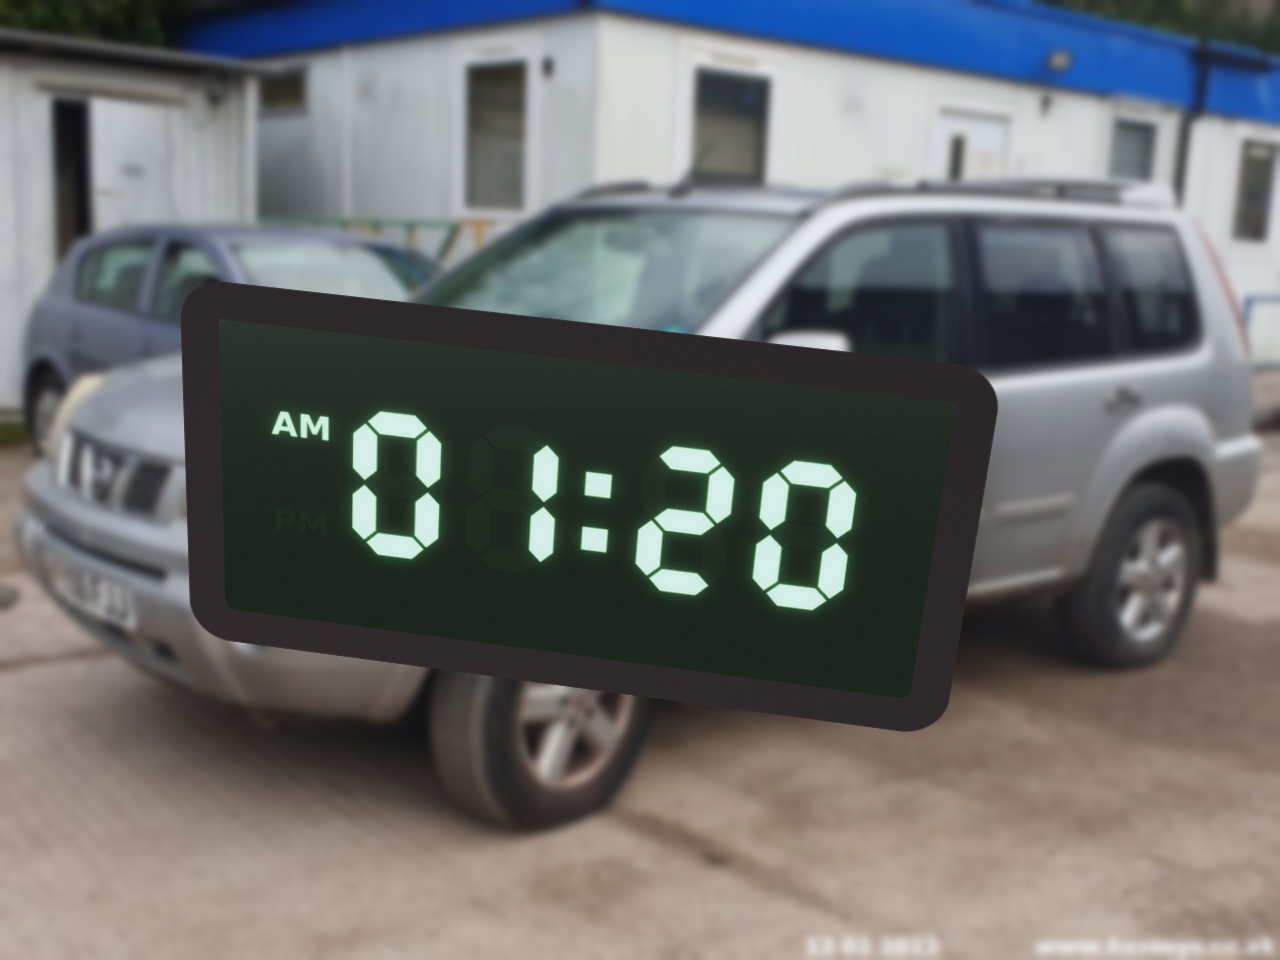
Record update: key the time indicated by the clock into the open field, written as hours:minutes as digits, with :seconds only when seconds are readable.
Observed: 1:20
